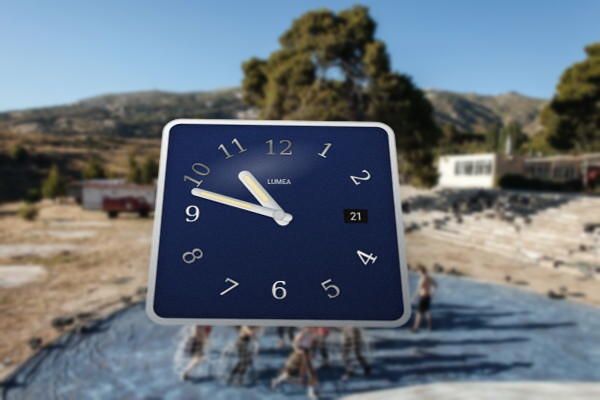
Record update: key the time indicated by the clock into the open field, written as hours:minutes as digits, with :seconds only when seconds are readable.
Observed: 10:48
